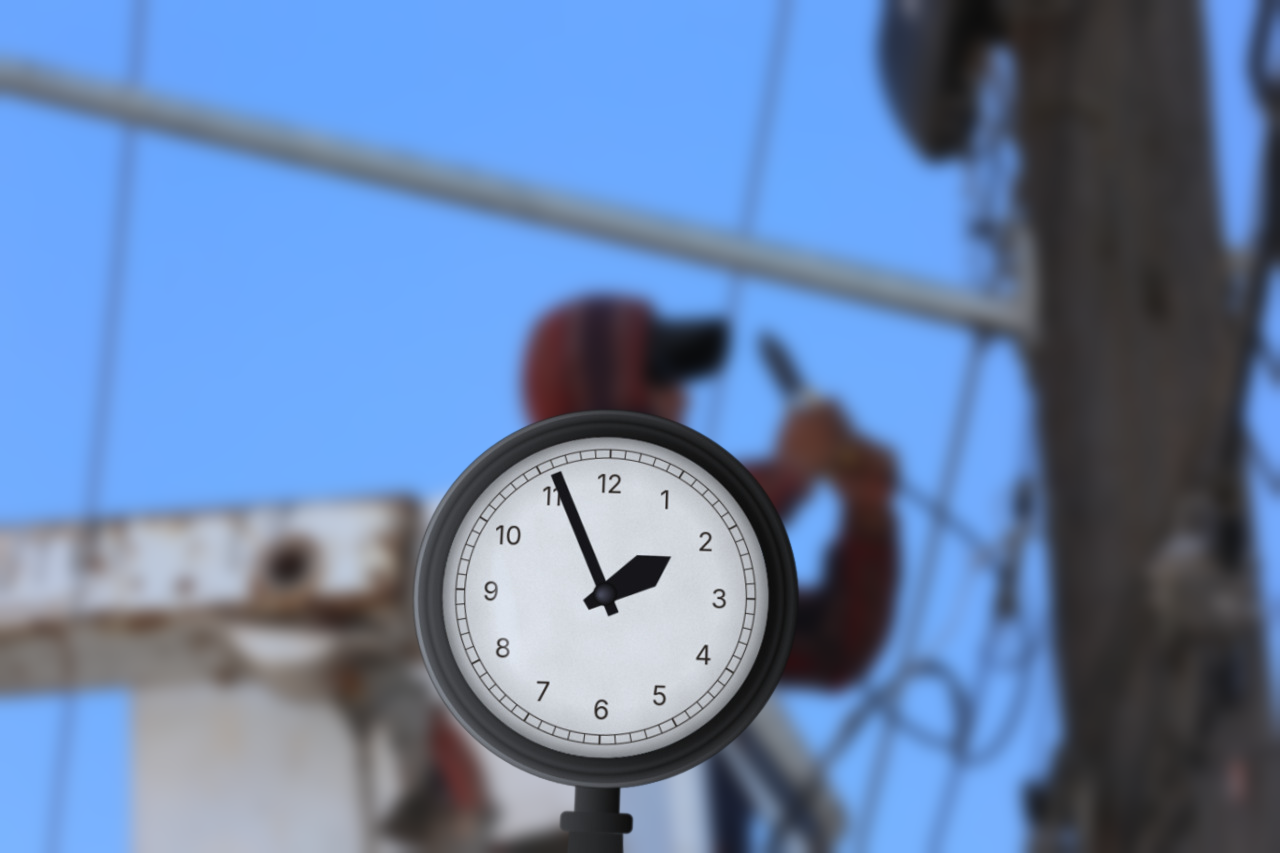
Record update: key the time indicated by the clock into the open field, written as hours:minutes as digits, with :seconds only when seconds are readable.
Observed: 1:56
